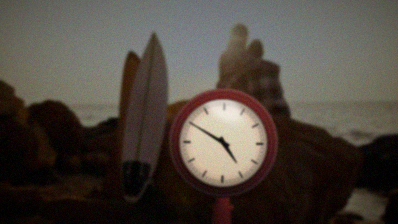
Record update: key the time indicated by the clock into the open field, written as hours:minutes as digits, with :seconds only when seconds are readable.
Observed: 4:50
